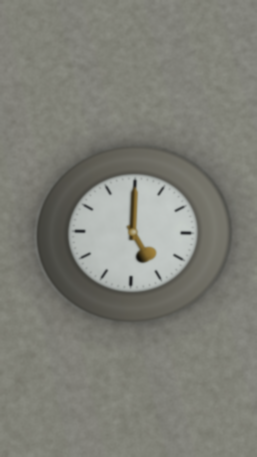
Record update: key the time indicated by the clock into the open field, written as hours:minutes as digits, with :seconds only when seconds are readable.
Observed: 5:00
